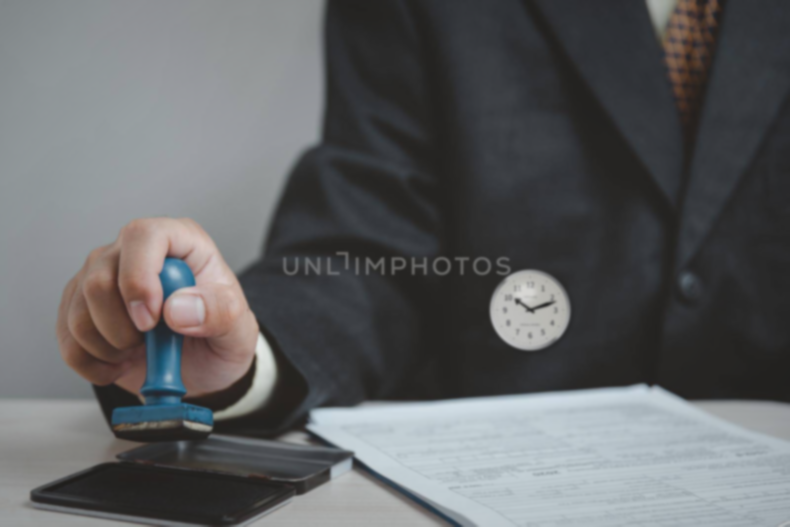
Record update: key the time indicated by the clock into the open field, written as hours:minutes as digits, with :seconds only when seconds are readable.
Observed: 10:12
